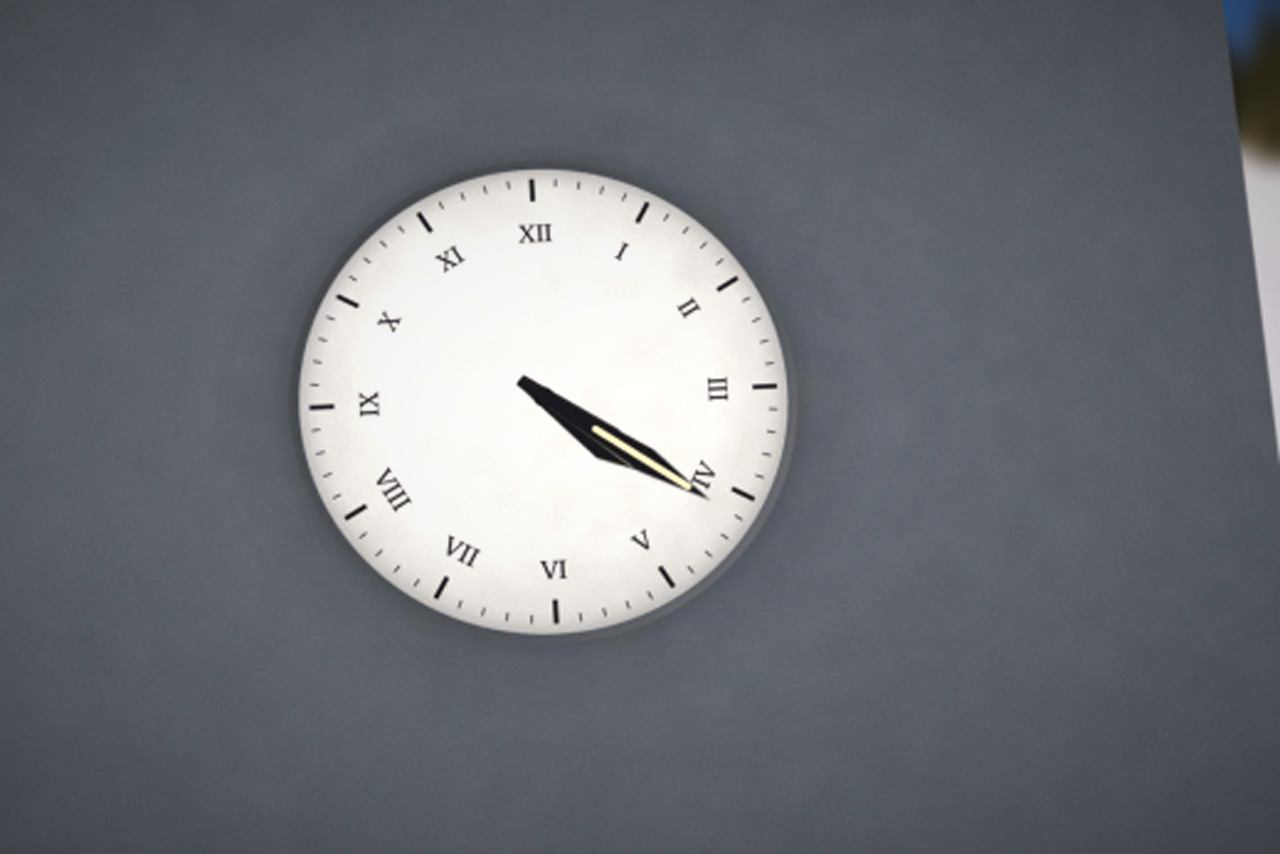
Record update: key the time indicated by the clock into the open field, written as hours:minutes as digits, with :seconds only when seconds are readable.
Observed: 4:21
